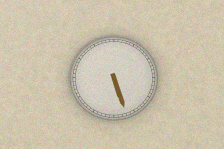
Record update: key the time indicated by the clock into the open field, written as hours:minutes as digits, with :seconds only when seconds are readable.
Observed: 5:27
